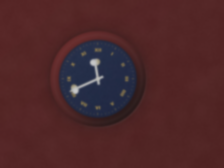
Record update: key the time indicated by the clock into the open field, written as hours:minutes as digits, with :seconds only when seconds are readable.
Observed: 11:41
